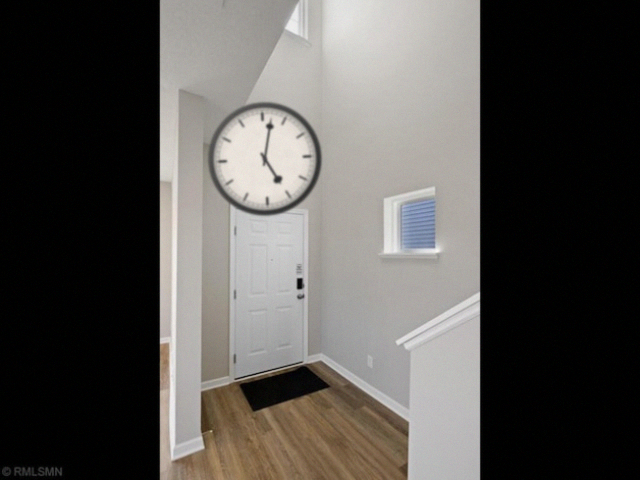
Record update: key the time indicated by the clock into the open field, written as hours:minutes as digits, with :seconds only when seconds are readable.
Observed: 5:02
